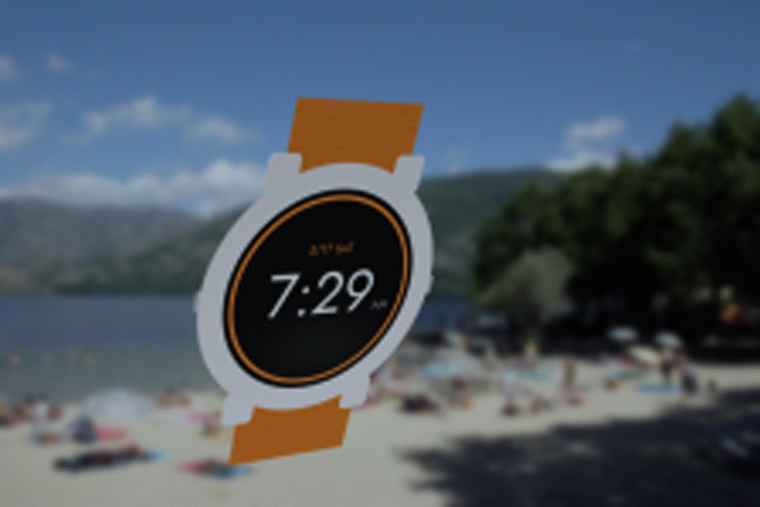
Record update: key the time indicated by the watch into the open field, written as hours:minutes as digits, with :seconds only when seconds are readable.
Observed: 7:29
